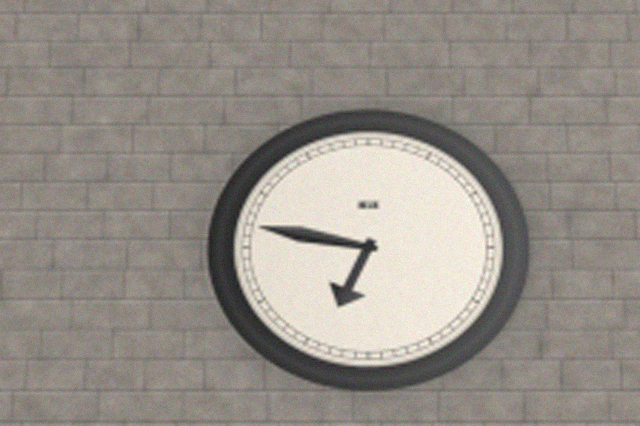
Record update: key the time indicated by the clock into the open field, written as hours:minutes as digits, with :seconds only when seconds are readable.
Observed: 6:47
